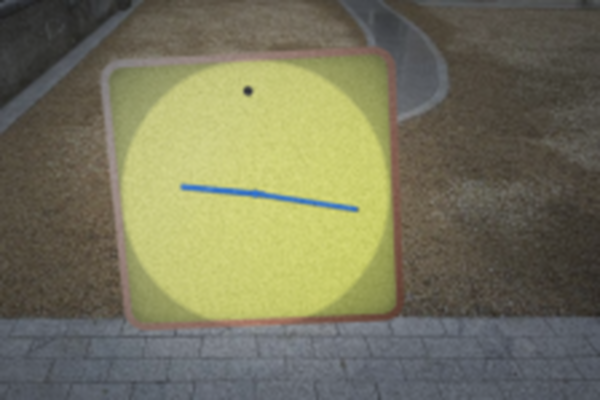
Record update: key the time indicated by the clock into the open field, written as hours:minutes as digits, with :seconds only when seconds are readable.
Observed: 9:17
